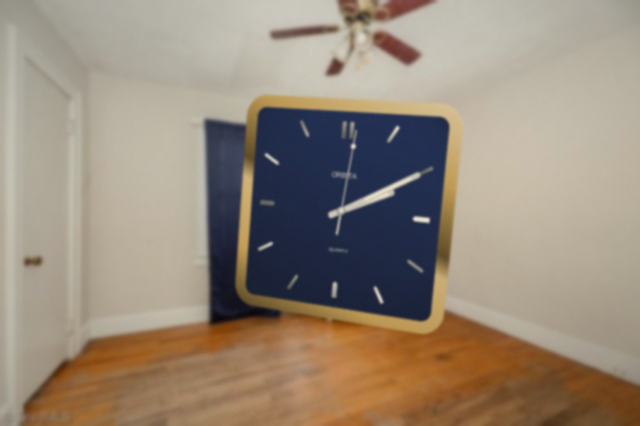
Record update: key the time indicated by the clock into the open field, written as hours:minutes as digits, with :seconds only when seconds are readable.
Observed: 2:10:01
